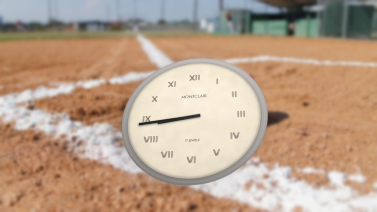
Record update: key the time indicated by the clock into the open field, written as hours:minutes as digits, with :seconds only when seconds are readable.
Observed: 8:44
